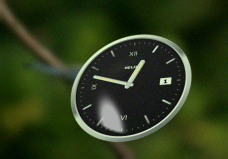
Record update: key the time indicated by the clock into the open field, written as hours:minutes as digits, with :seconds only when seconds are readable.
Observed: 12:48
